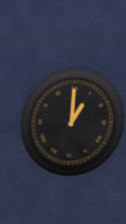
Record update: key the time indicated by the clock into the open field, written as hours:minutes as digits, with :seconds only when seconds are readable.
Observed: 1:00
